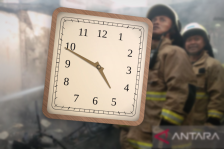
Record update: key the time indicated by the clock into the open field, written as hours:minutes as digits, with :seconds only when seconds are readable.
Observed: 4:49
